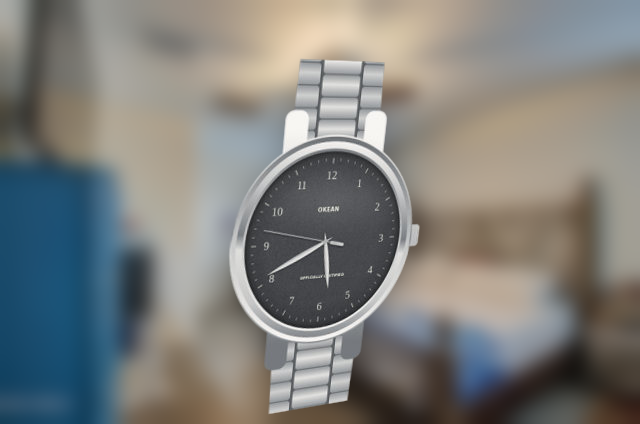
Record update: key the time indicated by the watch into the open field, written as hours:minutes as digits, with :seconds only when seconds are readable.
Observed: 5:40:47
